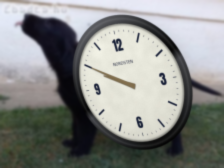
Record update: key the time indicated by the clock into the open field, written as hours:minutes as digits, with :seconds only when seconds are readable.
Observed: 9:50
